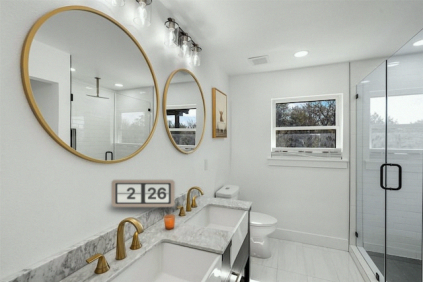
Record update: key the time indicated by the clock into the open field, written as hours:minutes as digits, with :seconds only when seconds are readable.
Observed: 2:26
